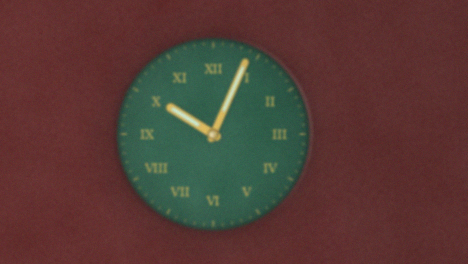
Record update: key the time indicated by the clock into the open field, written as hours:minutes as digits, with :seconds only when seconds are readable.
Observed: 10:04
